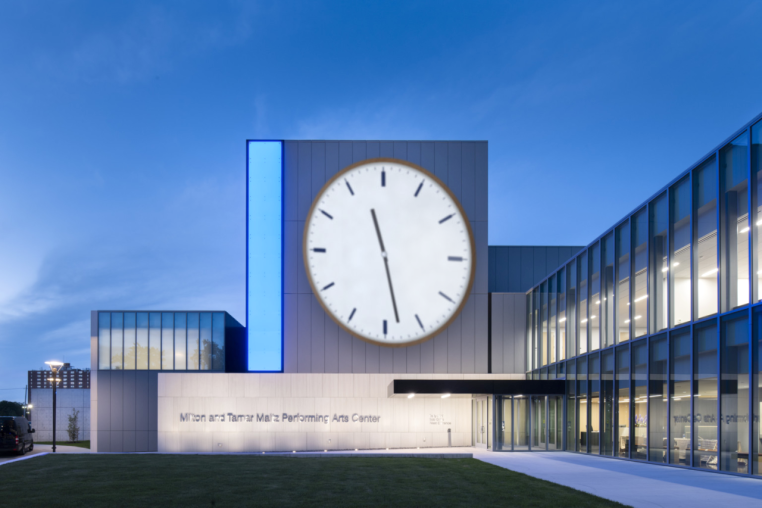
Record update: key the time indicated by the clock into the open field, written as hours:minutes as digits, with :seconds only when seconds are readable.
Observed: 11:28
